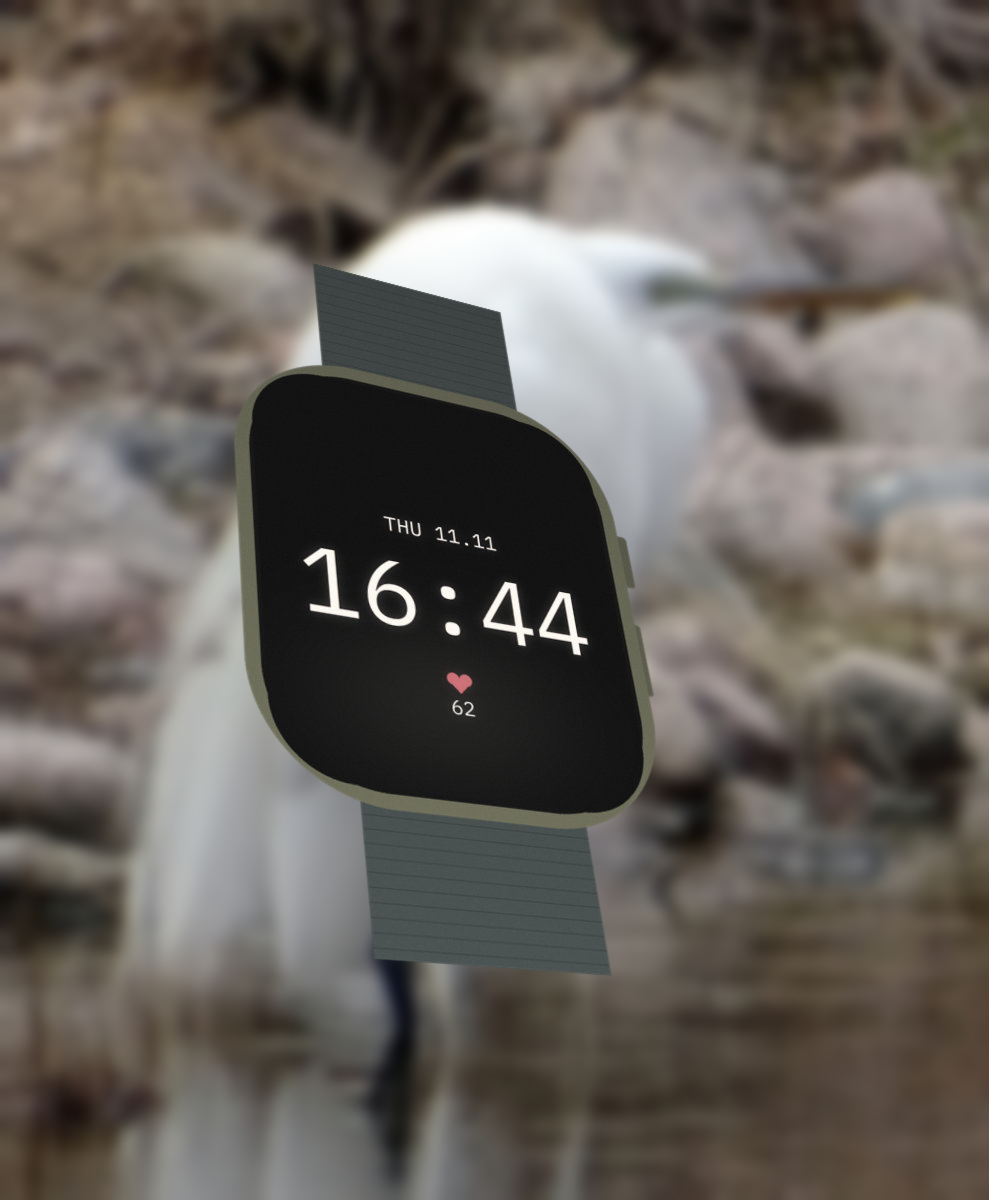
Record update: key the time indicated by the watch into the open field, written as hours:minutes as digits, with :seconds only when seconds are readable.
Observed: 16:44
